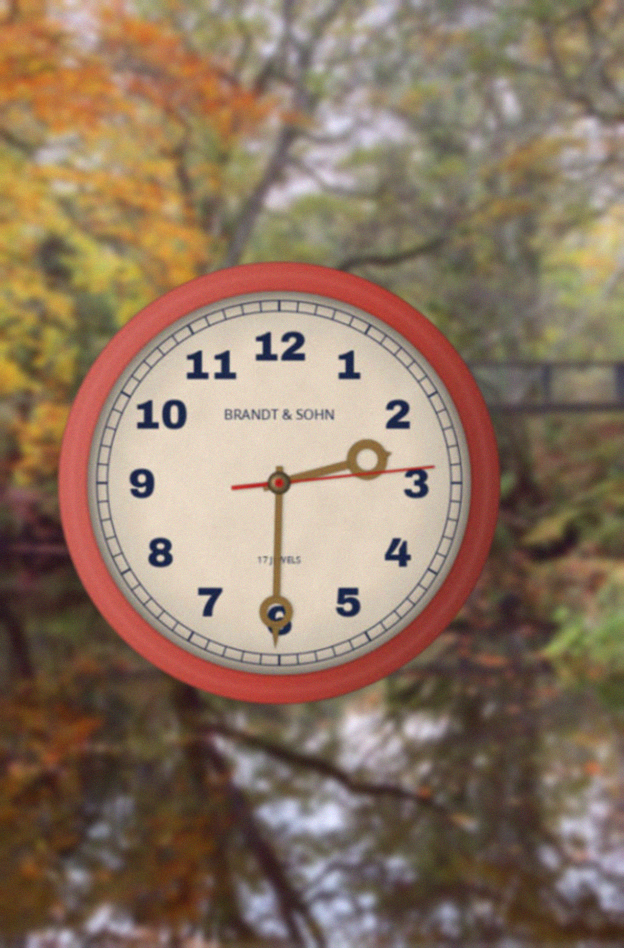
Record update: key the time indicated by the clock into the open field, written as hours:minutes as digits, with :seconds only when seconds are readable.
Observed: 2:30:14
